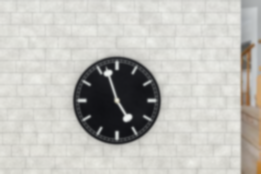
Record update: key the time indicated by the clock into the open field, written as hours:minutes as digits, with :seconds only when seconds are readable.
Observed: 4:57
